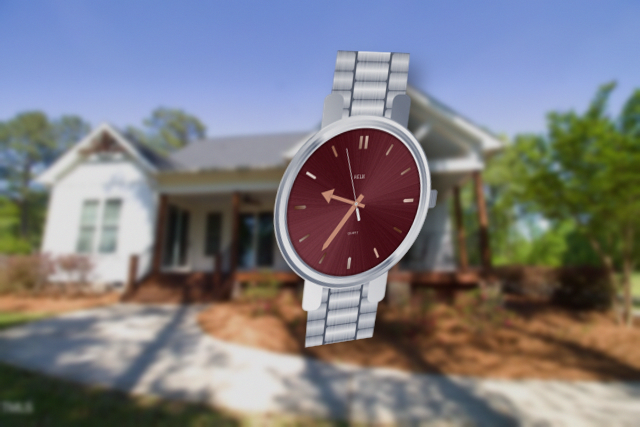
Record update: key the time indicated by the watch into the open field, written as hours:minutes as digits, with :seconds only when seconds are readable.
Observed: 9:35:57
